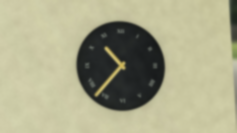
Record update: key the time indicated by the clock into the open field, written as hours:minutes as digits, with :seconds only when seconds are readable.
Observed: 10:37
